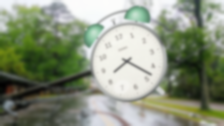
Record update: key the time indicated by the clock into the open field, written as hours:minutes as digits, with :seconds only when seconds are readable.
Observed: 8:23
